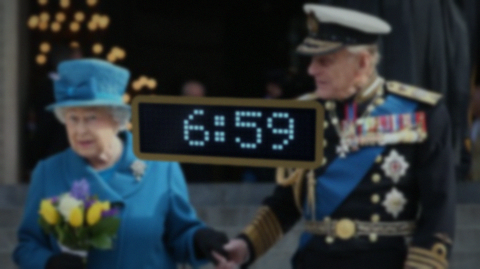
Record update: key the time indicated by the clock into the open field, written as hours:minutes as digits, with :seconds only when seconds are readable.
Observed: 6:59
